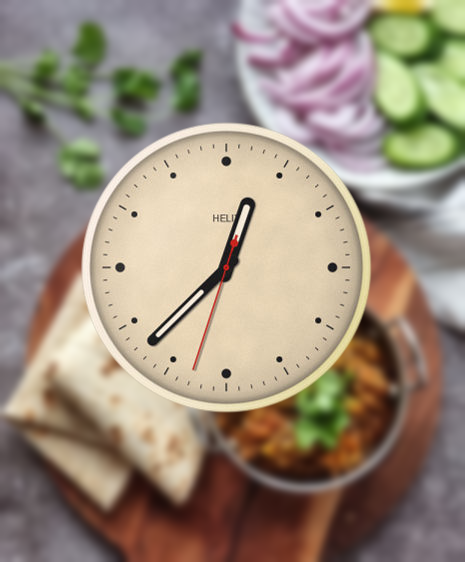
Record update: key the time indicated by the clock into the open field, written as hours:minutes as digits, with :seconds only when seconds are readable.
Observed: 12:37:33
